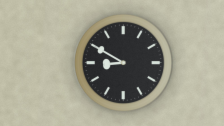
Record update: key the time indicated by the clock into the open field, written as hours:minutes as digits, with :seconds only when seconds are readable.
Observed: 8:50
